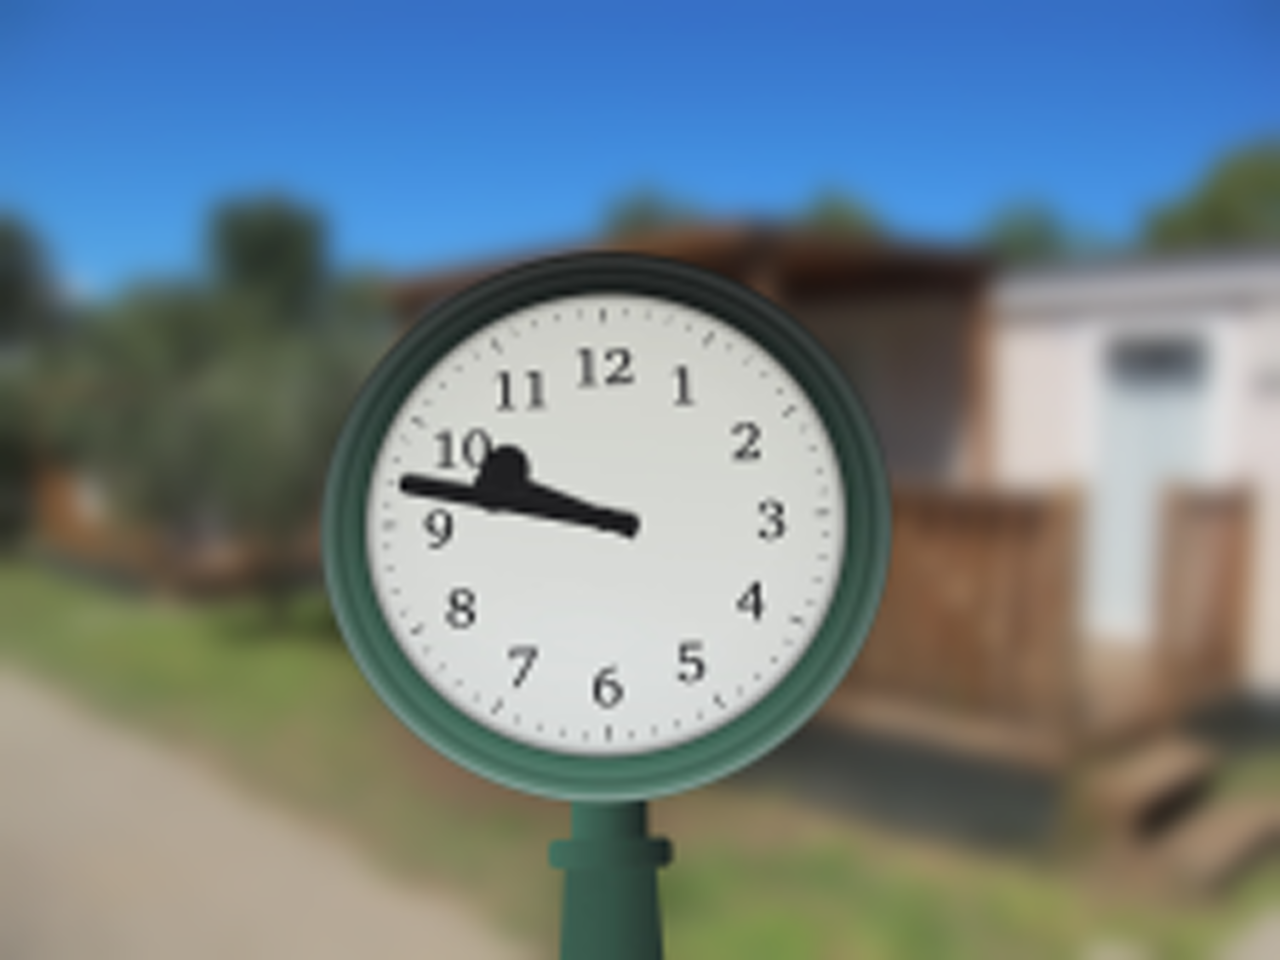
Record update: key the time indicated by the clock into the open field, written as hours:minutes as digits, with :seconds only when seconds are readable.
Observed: 9:47
